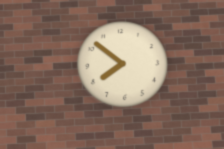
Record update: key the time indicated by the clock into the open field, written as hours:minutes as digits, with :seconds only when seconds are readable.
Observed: 7:52
